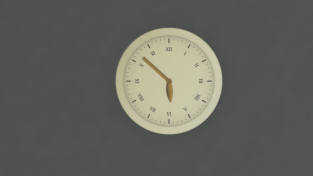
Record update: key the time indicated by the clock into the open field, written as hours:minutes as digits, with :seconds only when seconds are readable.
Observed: 5:52
